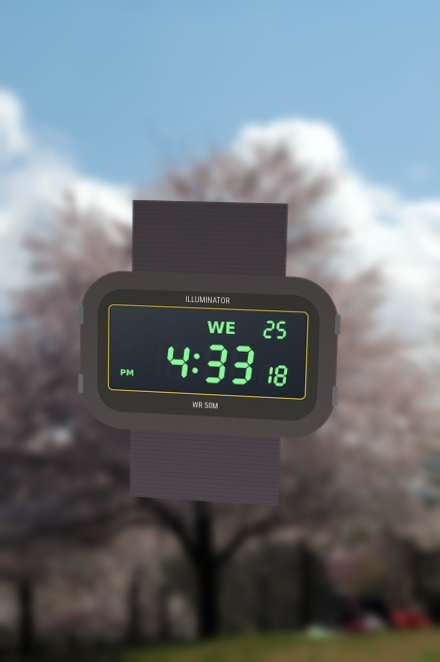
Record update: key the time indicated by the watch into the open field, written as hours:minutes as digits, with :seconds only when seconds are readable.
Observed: 4:33:18
